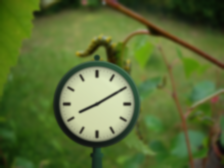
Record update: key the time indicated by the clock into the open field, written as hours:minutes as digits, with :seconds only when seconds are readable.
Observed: 8:10
